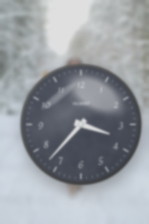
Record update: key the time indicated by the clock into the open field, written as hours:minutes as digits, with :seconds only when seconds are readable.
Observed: 3:37
